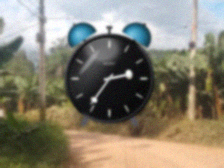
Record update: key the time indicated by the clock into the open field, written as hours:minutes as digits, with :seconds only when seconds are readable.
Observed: 2:36
